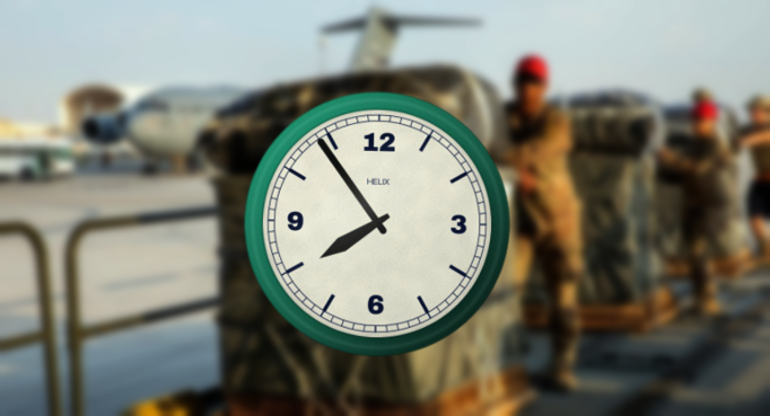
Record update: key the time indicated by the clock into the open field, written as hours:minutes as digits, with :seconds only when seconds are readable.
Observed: 7:54
